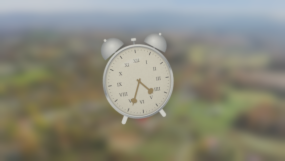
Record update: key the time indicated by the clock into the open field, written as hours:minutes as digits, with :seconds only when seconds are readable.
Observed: 4:34
